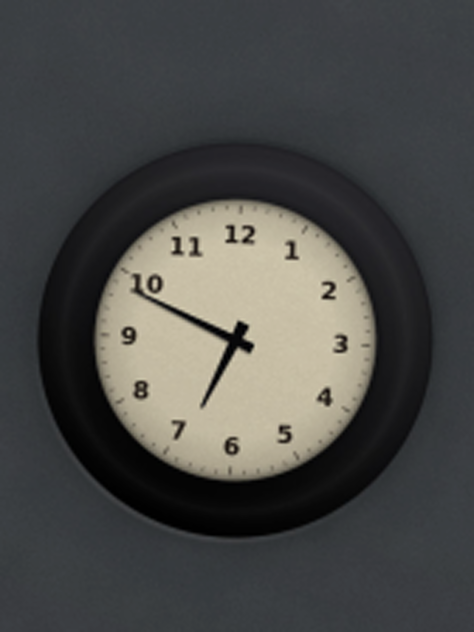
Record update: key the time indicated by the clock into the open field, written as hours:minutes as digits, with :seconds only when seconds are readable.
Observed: 6:49
